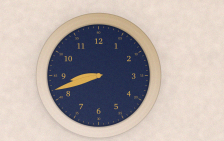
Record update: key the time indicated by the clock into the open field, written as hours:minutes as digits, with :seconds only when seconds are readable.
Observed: 8:42
